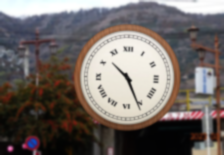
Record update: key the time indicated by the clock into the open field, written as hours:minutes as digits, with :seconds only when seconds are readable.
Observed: 10:26
